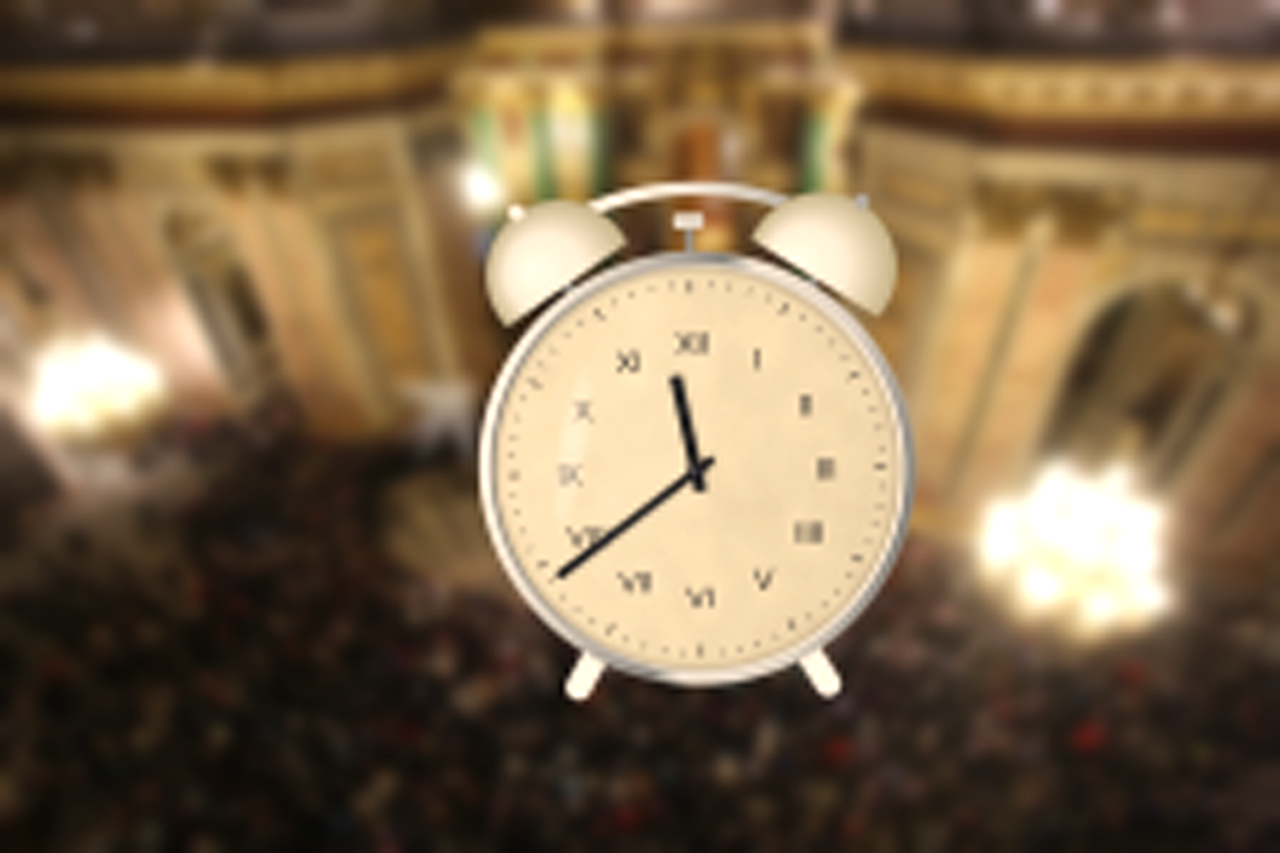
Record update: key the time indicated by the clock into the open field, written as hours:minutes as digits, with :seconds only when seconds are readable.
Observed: 11:39
